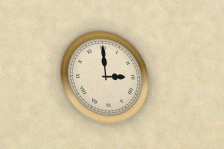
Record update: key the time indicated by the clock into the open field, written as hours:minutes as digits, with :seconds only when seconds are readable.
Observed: 3:00
